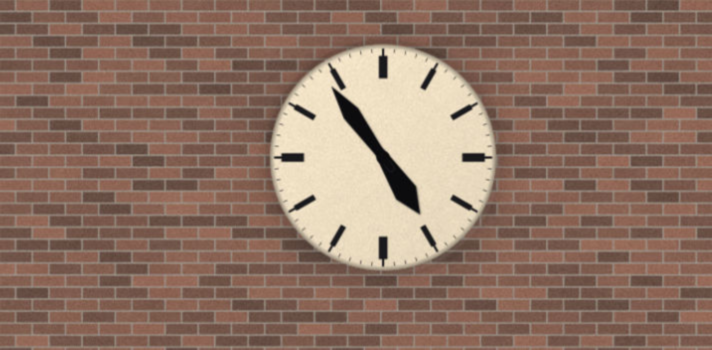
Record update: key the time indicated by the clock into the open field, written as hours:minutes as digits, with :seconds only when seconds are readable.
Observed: 4:54
